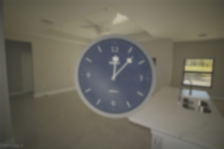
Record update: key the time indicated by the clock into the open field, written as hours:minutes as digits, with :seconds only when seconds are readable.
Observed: 12:07
